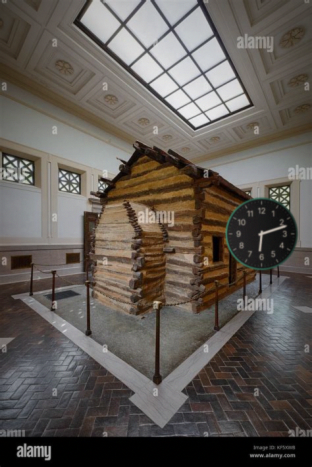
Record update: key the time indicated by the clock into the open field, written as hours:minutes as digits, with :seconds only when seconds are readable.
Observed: 6:12
